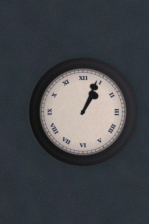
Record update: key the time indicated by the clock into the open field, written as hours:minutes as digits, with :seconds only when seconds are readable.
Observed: 1:04
